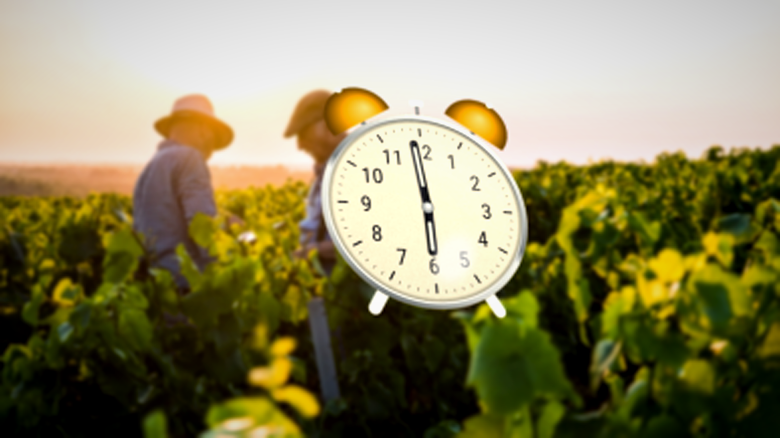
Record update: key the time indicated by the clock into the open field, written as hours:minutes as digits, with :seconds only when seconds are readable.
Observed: 5:59
